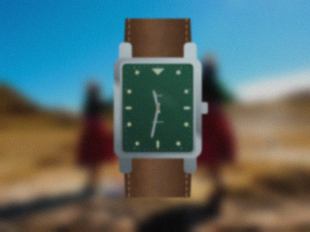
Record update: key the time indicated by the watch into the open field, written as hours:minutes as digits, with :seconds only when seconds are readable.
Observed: 11:32
